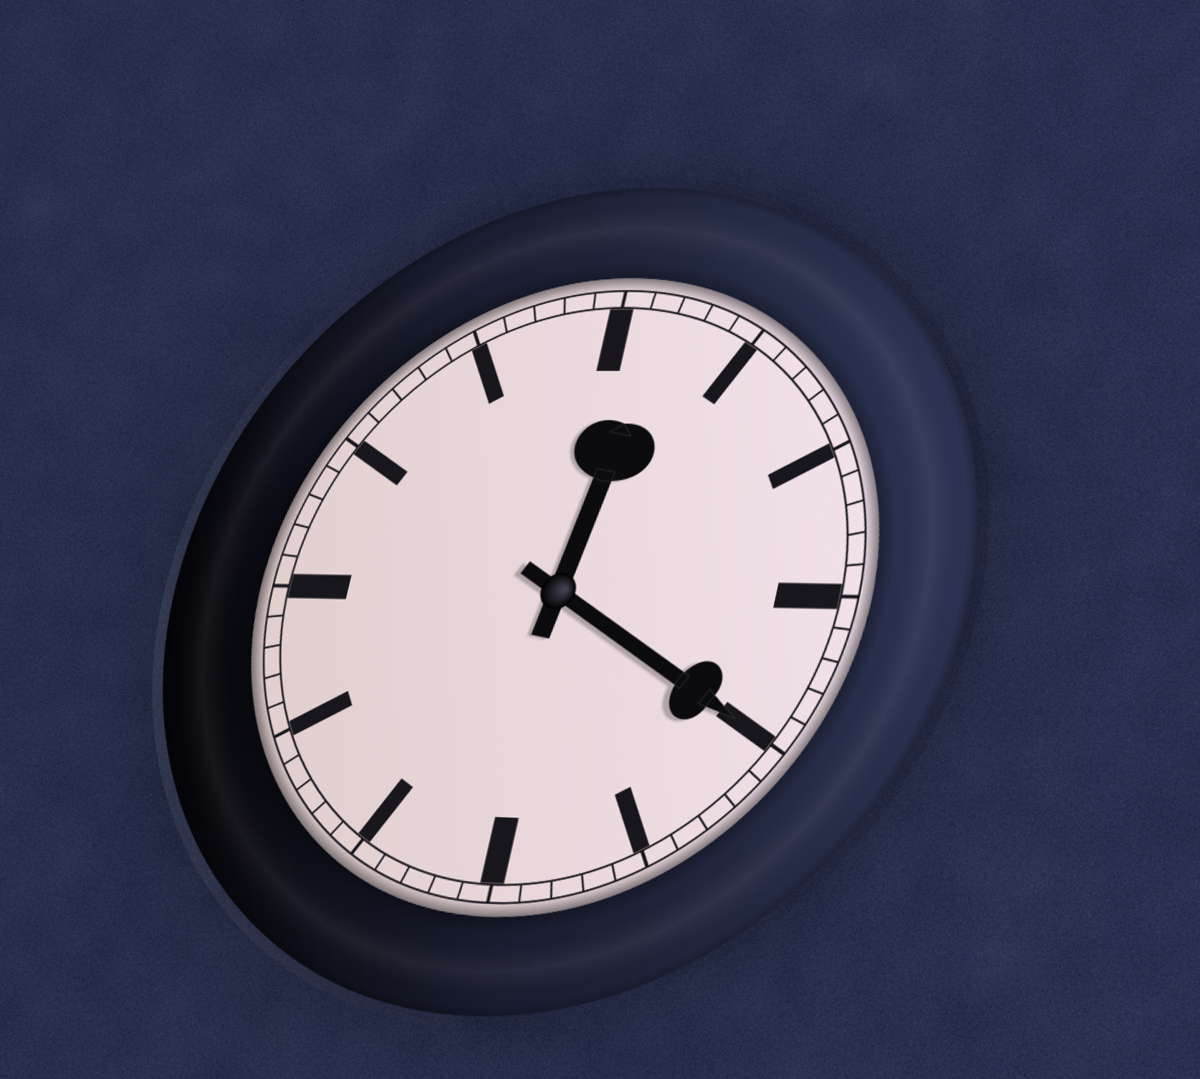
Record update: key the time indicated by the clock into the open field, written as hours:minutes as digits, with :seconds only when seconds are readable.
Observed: 12:20
